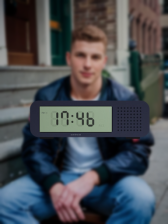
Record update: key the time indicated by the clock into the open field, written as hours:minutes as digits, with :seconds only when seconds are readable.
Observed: 17:46
